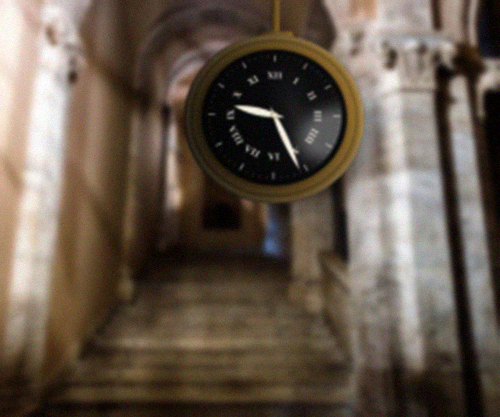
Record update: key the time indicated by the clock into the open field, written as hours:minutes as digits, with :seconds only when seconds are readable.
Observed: 9:26
